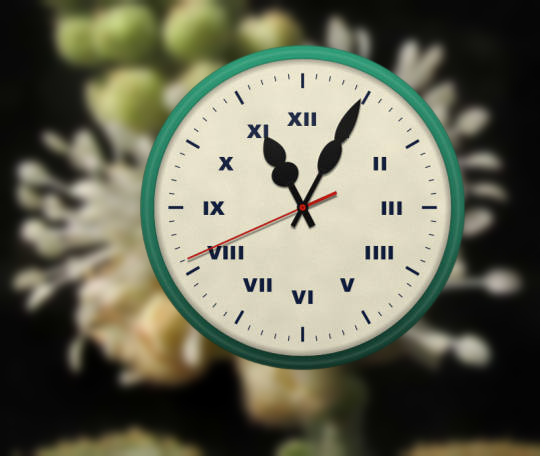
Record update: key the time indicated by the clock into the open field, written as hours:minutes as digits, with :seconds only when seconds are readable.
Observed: 11:04:41
